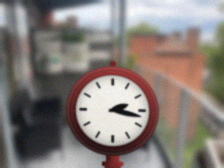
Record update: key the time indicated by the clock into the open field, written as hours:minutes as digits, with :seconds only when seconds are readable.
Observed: 2:17
